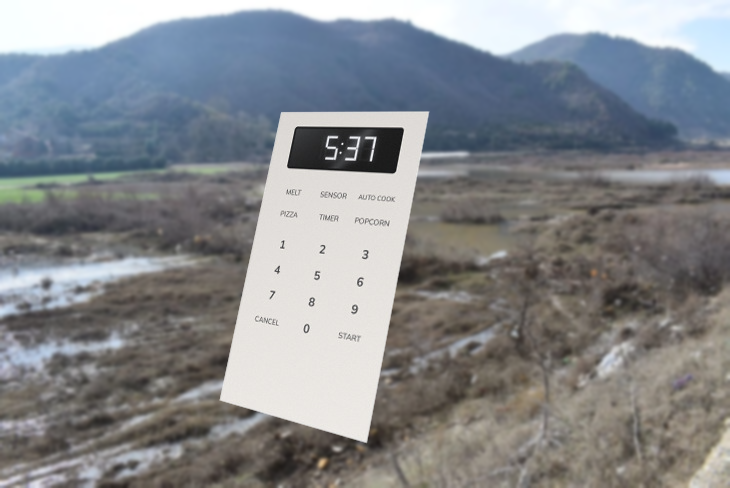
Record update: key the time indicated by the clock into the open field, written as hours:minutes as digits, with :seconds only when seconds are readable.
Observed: 5:37
